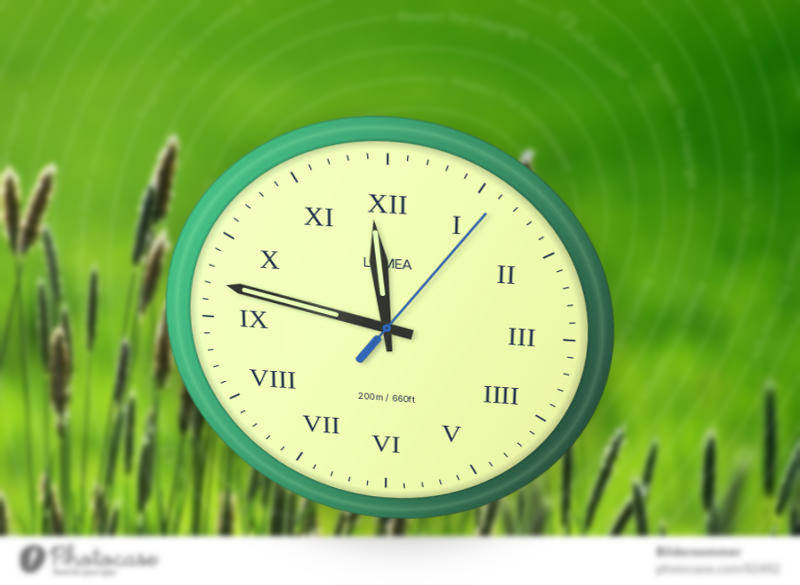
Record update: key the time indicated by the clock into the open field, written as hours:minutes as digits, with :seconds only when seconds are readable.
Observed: 11:47:06
